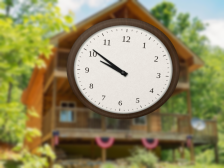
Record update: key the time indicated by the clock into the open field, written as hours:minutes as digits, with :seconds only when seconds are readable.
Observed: 9:51
